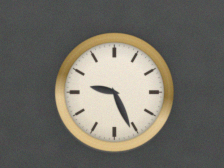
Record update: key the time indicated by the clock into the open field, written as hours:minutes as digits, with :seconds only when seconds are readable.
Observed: 9:26
